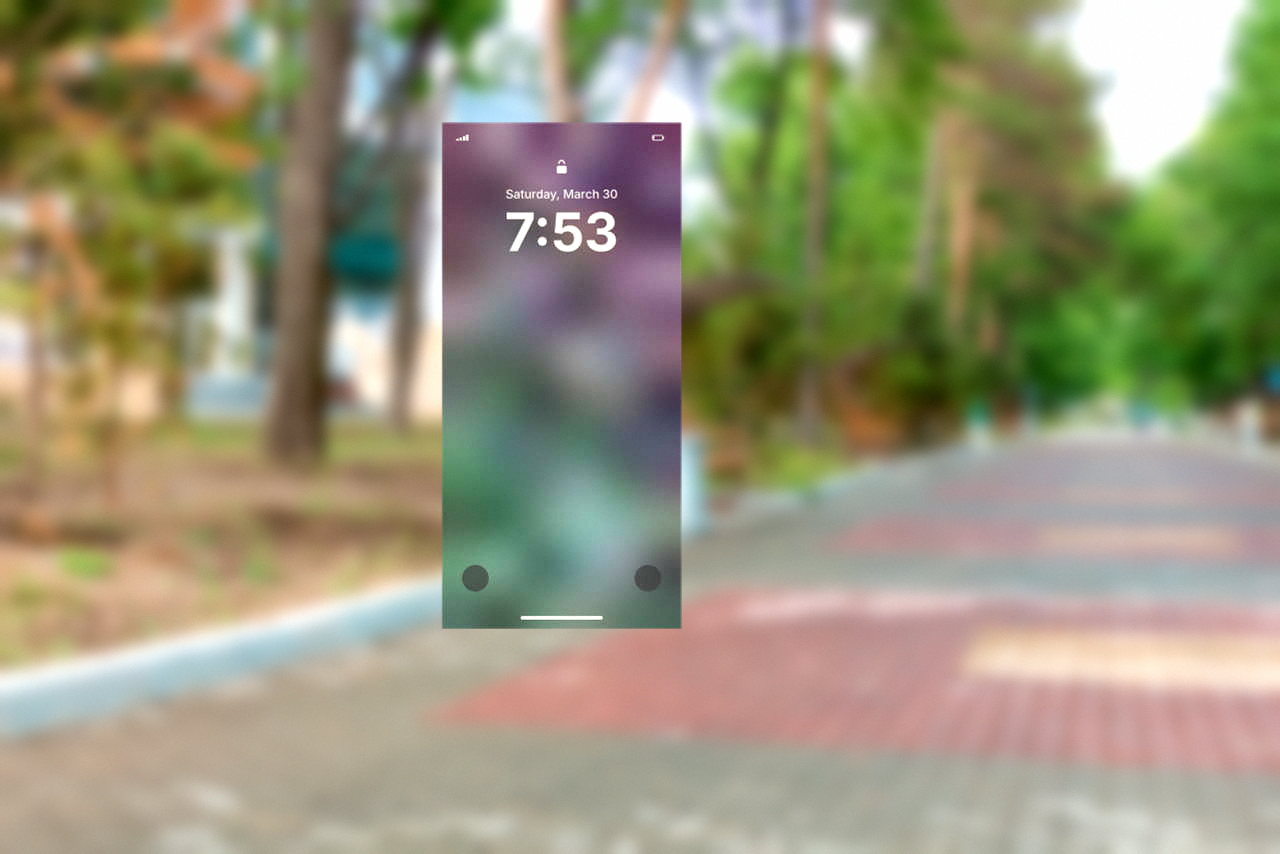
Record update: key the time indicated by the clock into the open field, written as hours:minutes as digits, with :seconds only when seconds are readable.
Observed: 7:53
